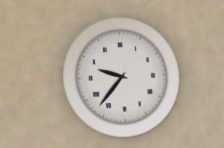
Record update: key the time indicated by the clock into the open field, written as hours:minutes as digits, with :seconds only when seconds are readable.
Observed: 9:37
